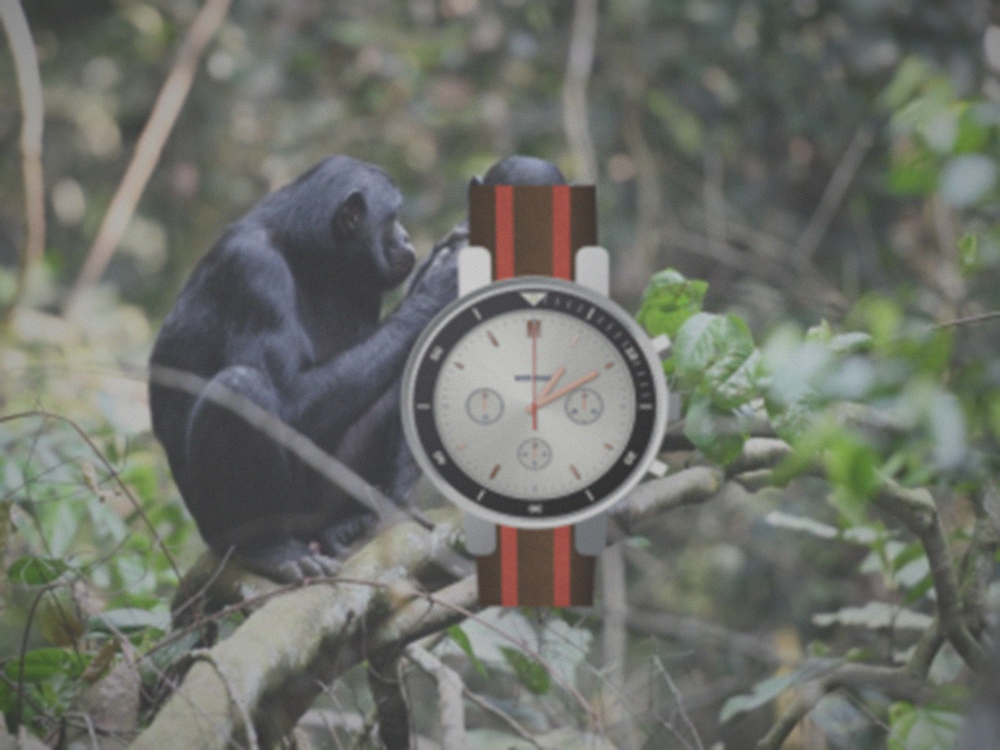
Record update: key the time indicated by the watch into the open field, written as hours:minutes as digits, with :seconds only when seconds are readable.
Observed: 1:10
